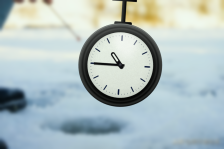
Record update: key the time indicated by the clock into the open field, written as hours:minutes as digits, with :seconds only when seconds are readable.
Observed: 10:45
